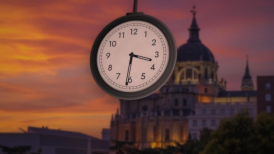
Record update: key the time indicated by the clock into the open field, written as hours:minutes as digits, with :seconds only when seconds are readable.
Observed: 3:31
